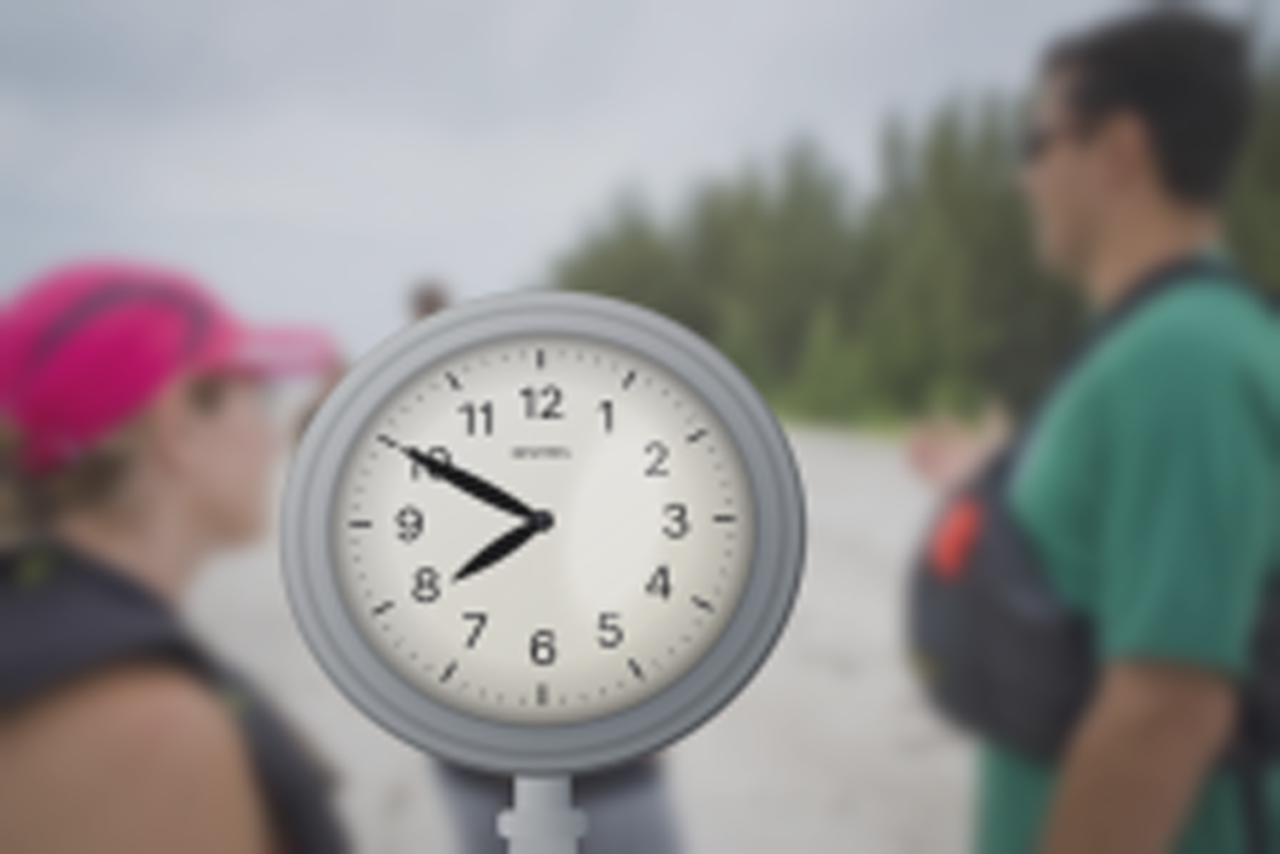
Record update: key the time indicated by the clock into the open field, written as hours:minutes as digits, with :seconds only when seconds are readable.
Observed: 7:50
